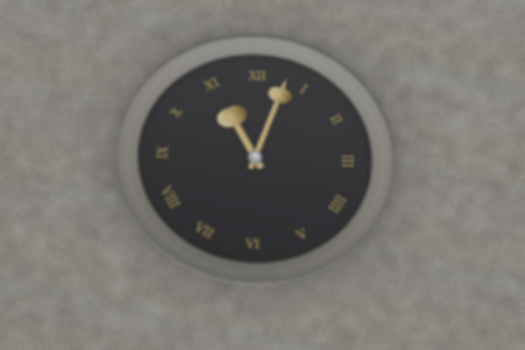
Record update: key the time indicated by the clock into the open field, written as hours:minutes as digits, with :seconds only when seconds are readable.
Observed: 11:03
